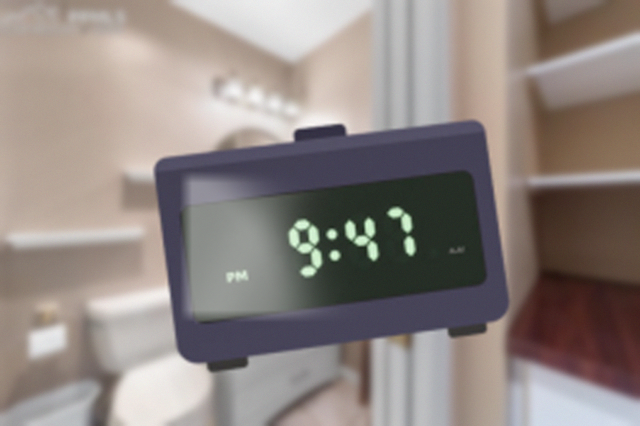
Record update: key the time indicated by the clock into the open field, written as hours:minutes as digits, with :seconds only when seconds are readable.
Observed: 9:47
